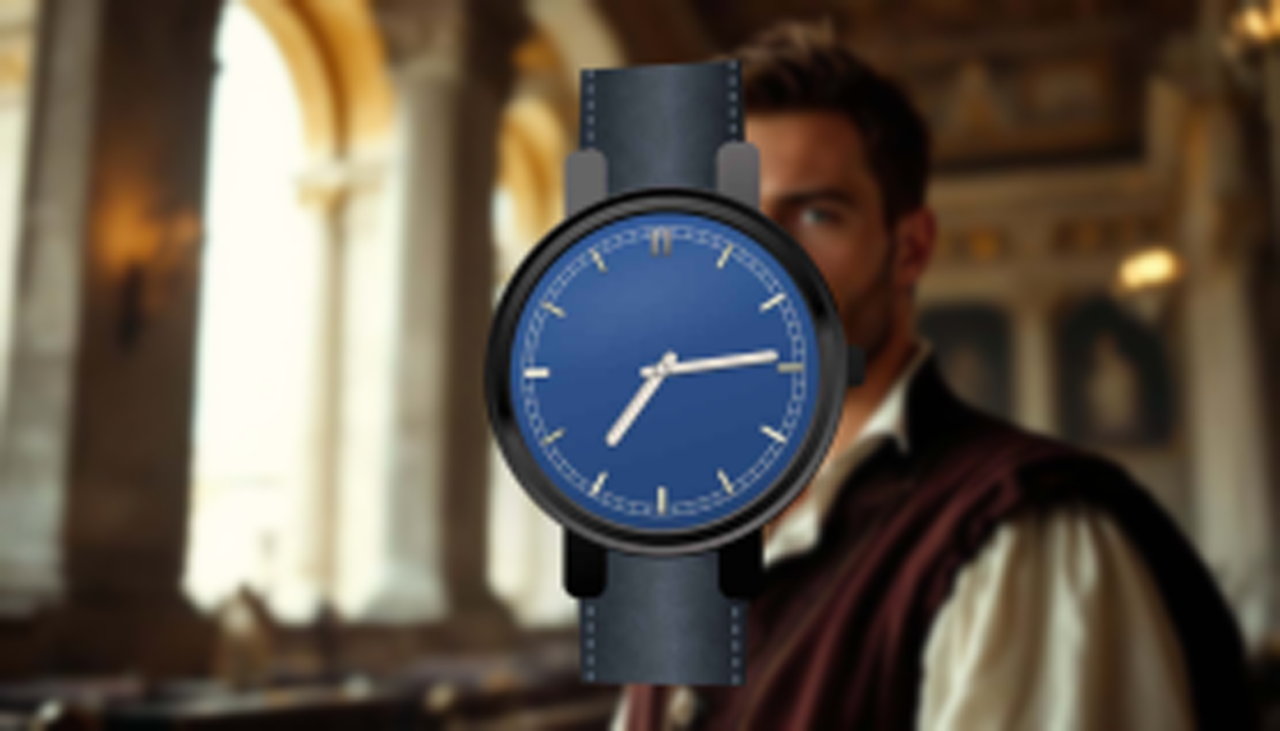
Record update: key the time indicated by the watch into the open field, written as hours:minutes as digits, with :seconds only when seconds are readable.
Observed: 7:14
